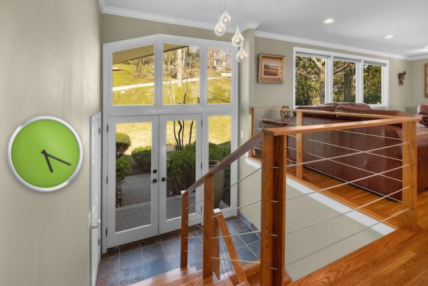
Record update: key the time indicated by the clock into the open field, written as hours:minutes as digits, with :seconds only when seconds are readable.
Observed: 5:19
